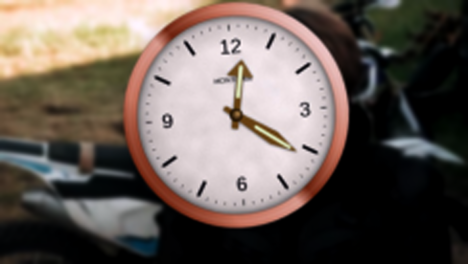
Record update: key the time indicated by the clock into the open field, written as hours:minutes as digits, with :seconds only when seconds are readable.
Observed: 12:21
